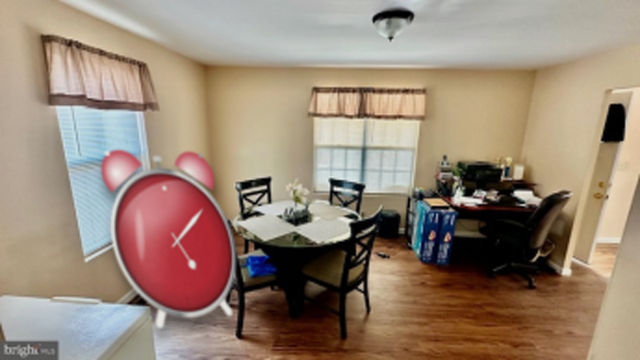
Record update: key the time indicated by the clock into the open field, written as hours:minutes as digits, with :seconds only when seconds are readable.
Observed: 5:09
